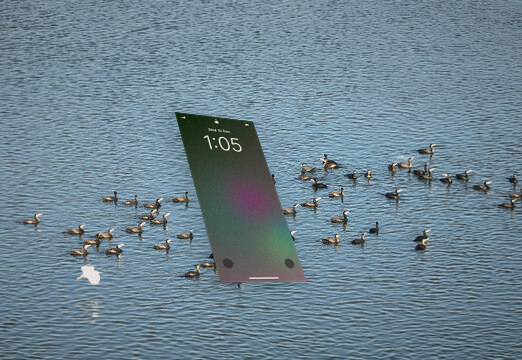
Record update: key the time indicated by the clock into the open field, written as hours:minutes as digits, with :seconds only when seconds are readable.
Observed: 1:05
